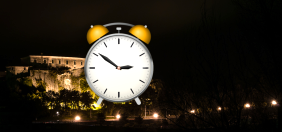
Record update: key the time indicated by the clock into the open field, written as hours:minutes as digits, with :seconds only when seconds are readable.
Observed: 2:51
